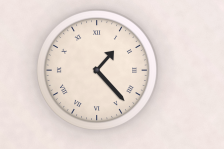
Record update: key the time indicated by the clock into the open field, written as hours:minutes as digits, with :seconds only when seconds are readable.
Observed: 1:23
